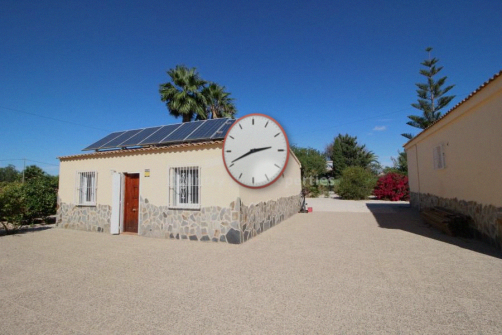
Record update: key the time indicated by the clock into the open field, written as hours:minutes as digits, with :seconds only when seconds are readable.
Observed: 2:41
